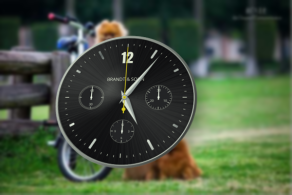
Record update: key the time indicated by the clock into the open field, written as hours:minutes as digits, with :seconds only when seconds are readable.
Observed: 5:06
